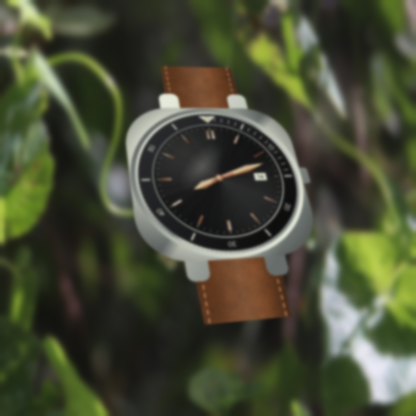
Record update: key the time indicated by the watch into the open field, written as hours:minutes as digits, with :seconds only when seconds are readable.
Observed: 8:12
